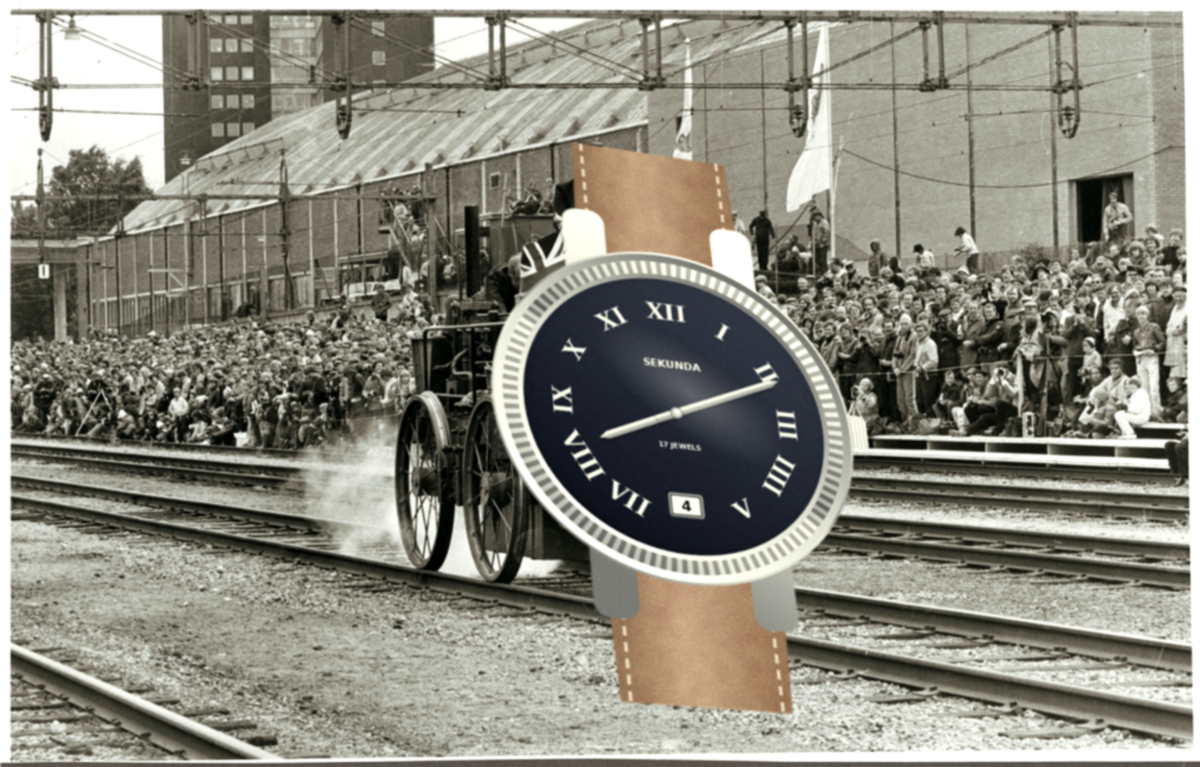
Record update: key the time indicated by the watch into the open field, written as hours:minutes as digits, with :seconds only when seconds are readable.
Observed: 8:11
